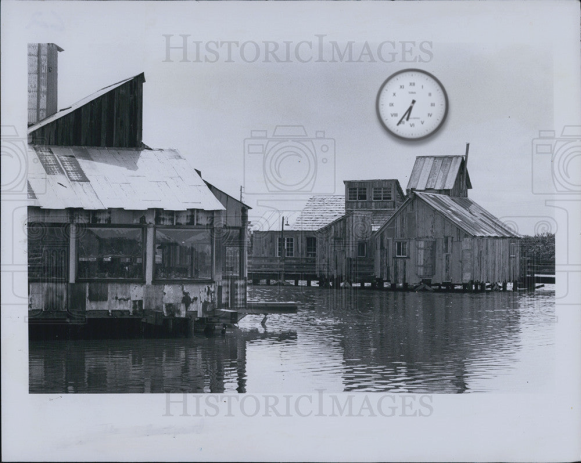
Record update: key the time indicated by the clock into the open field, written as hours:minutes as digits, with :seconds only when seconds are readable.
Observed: 6:36
